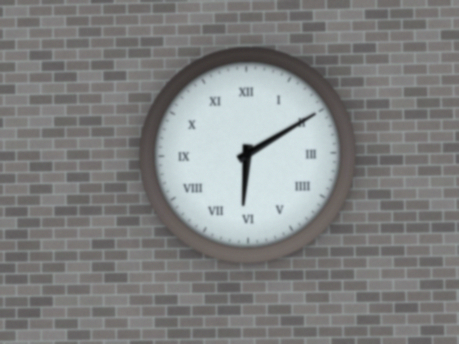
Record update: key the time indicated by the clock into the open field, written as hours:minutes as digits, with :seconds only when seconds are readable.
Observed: 6:10
